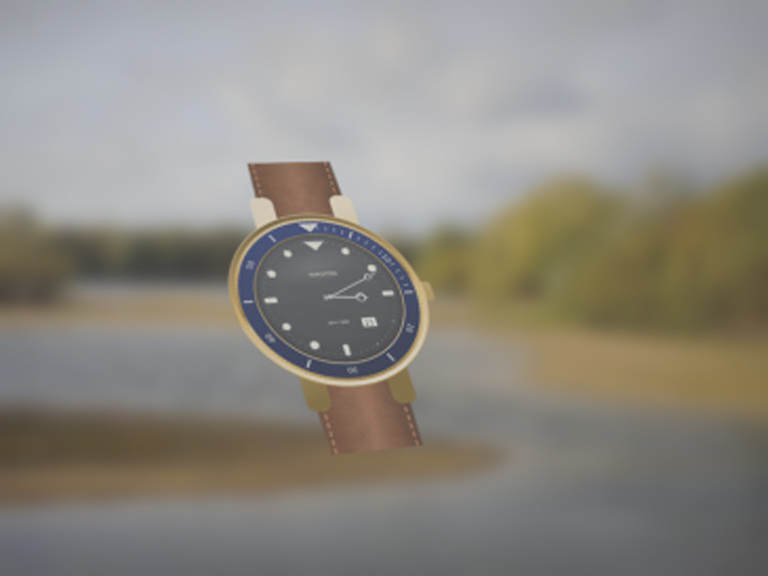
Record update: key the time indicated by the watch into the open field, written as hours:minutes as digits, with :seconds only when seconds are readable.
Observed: 3:11
